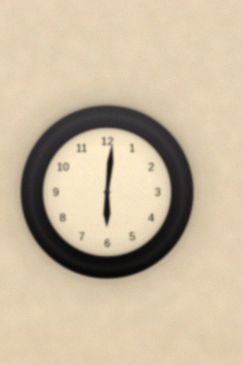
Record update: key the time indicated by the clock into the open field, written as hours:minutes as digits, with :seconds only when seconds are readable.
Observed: 6:01
